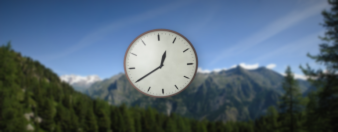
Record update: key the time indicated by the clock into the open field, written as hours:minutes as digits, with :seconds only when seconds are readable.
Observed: 12:40
